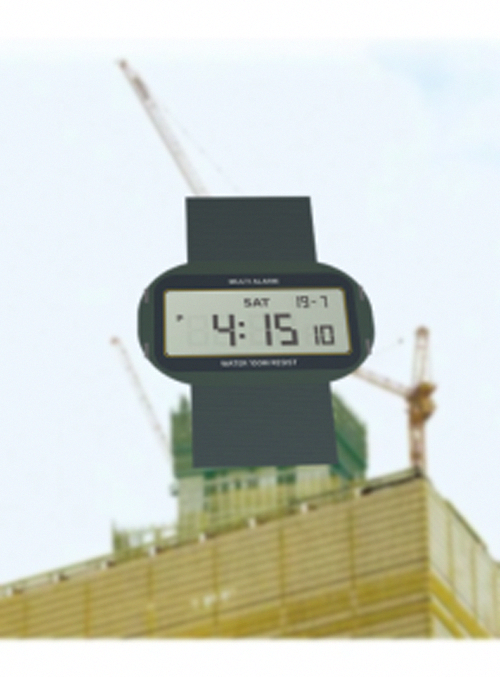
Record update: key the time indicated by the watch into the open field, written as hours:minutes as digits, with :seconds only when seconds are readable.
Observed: 4:15:10
